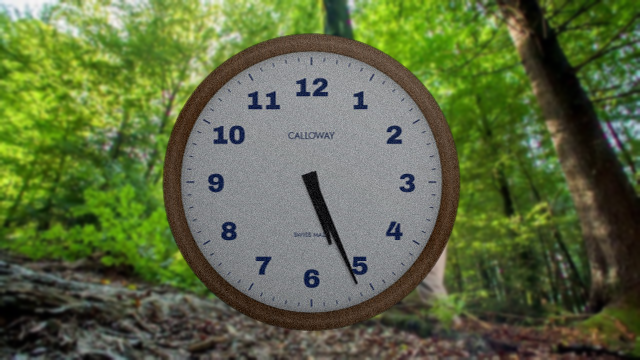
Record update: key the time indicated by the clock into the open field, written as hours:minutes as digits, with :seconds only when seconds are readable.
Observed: 5:26
